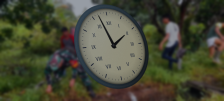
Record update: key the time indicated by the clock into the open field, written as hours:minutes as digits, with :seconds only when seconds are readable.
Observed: 1:57
